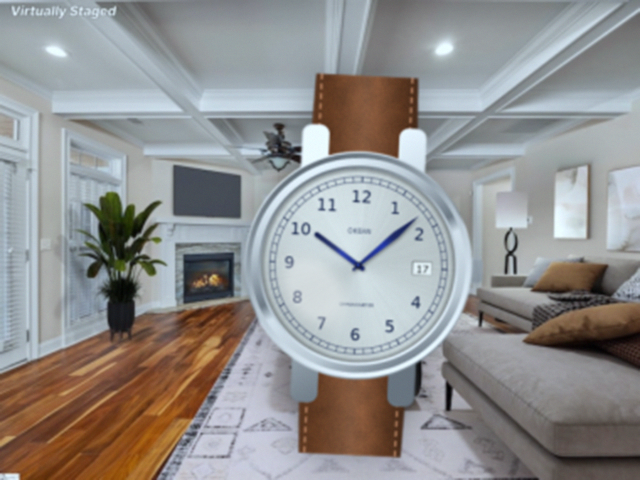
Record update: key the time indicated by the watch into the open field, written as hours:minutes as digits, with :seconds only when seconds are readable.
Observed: 10:08
